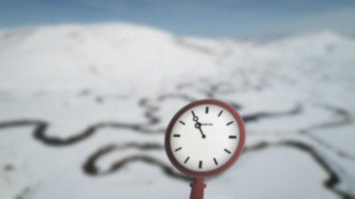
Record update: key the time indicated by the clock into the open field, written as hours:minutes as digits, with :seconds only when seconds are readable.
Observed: 10:55
